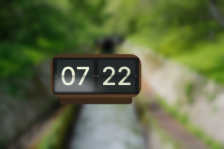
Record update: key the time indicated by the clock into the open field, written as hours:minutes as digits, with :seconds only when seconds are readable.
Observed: 7:22
